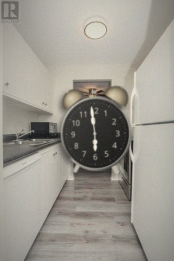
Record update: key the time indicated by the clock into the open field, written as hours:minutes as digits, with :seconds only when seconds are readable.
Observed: 5:59
